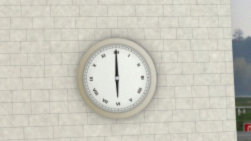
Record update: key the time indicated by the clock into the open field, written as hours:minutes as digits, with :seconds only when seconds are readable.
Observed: 6:00
